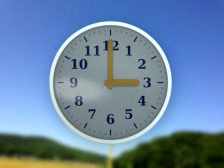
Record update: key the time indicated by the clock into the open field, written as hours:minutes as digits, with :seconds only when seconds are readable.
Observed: 3:00
